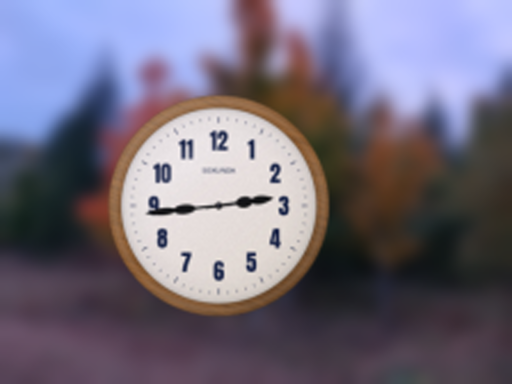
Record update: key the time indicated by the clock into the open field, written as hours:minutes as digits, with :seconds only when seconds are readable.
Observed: 2:44
